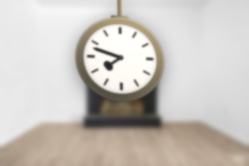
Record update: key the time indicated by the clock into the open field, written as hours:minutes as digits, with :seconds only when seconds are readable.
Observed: 7:48
